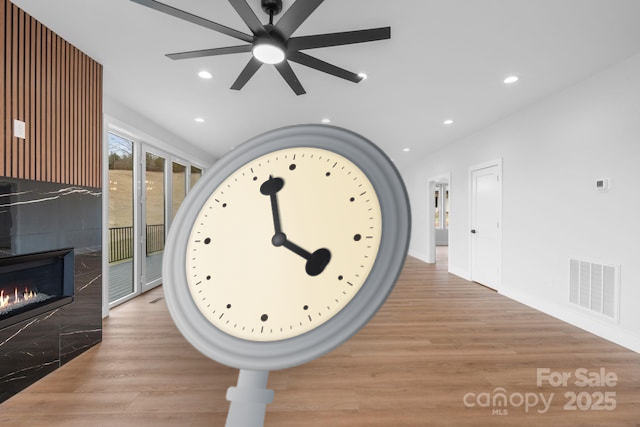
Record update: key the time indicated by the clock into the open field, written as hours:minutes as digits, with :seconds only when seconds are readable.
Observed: 3:57
